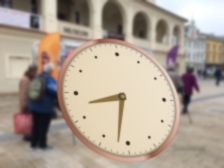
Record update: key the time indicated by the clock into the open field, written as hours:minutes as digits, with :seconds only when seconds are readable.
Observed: 8:32
